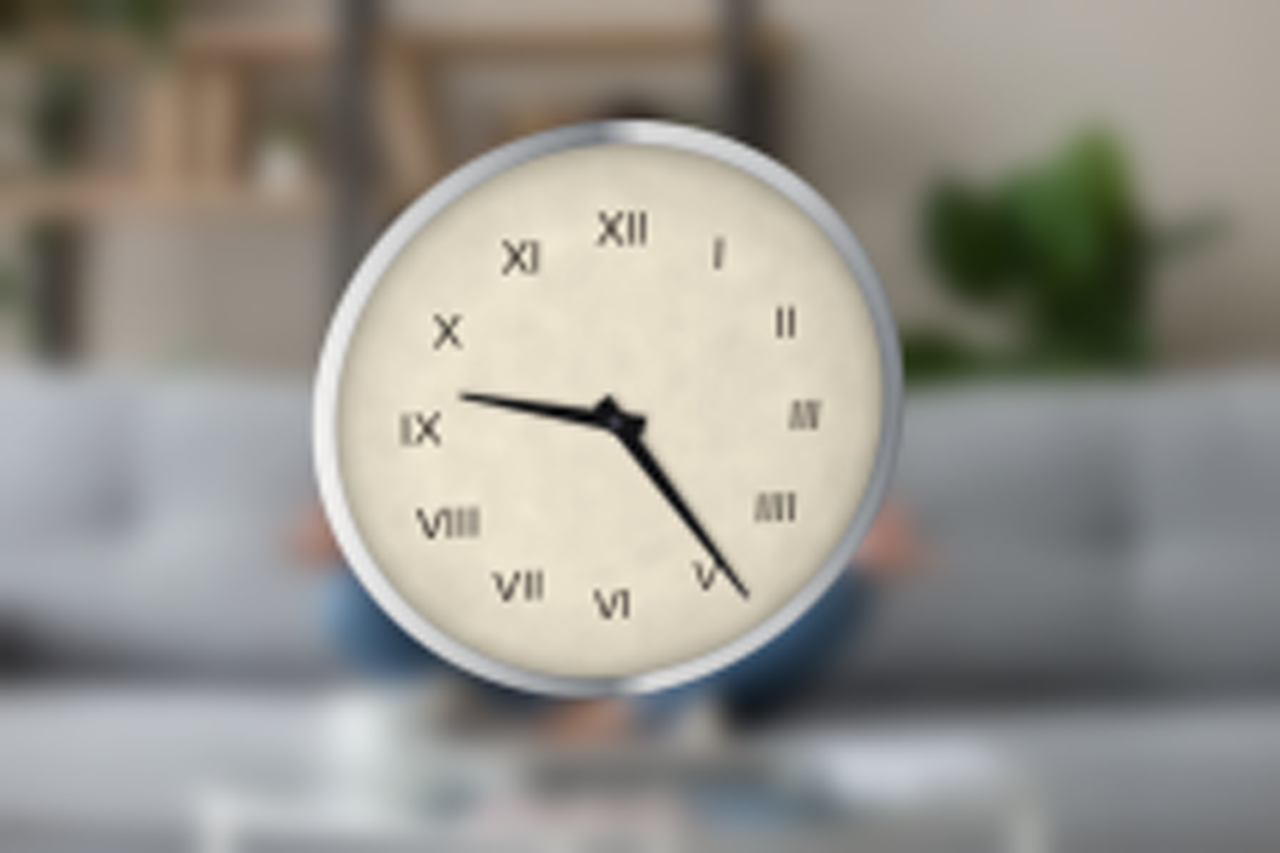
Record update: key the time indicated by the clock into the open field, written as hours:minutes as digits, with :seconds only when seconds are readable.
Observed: 9:24
